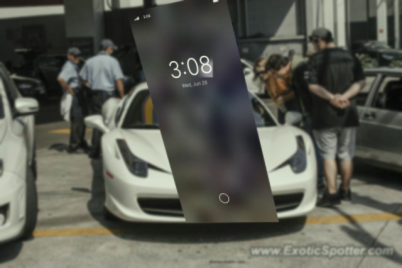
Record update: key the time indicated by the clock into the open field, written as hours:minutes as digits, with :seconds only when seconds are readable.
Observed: 3:08
